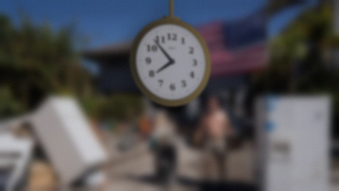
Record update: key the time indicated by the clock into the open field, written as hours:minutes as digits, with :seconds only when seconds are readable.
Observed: 7:53
